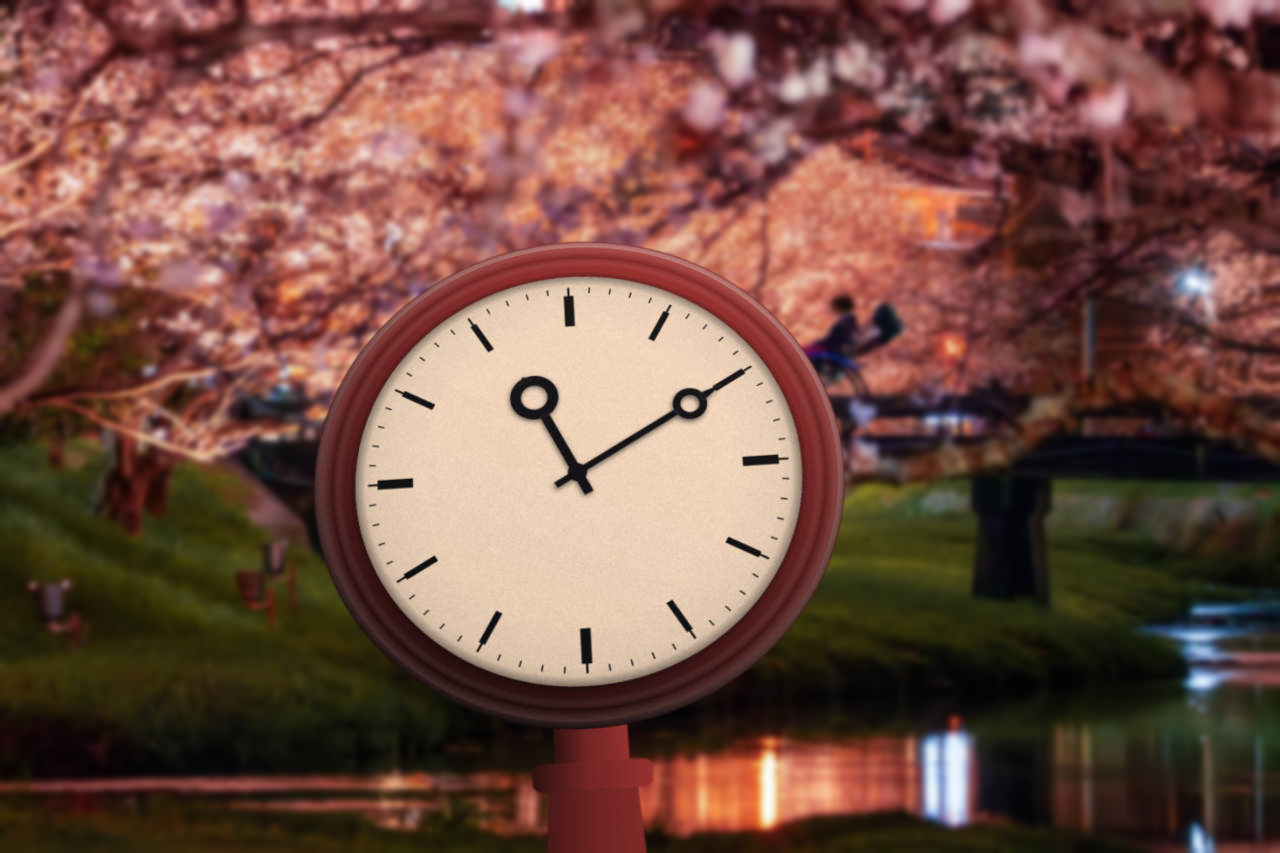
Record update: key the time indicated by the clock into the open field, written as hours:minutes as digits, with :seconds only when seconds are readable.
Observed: 11:10
